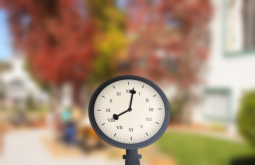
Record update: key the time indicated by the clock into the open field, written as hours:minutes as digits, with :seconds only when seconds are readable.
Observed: 8:02
